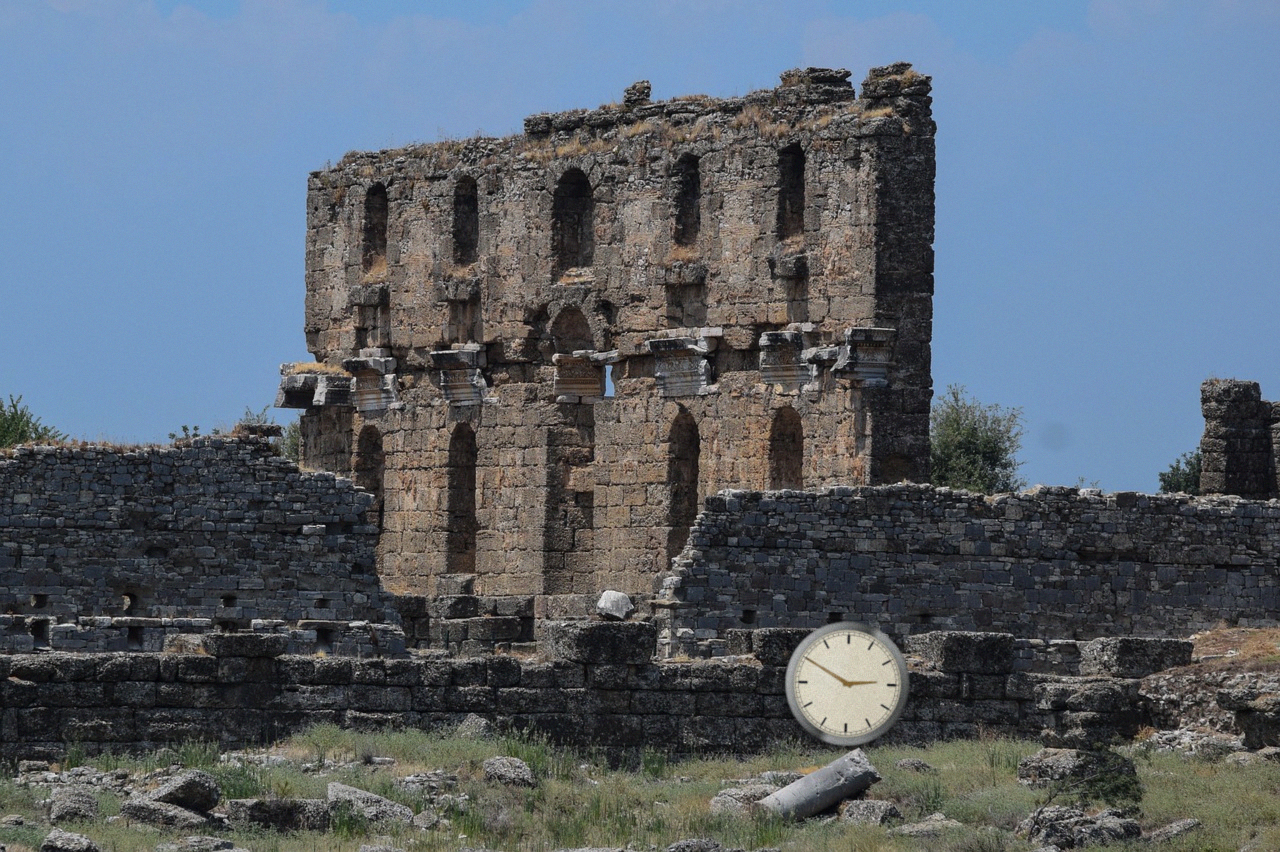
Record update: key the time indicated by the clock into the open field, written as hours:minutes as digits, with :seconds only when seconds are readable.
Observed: 2:50
